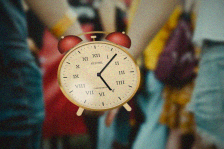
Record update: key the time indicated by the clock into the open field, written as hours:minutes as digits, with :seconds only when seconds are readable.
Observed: 5:07
